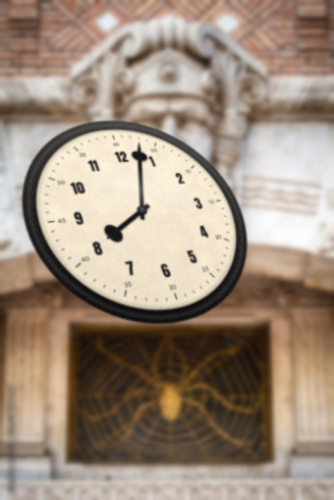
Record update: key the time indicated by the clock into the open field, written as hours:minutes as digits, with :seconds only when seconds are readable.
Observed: 8:03
